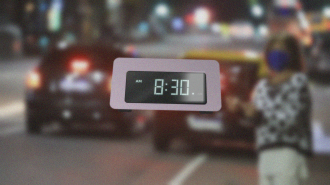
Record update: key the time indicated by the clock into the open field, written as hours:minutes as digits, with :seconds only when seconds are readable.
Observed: 8:30
